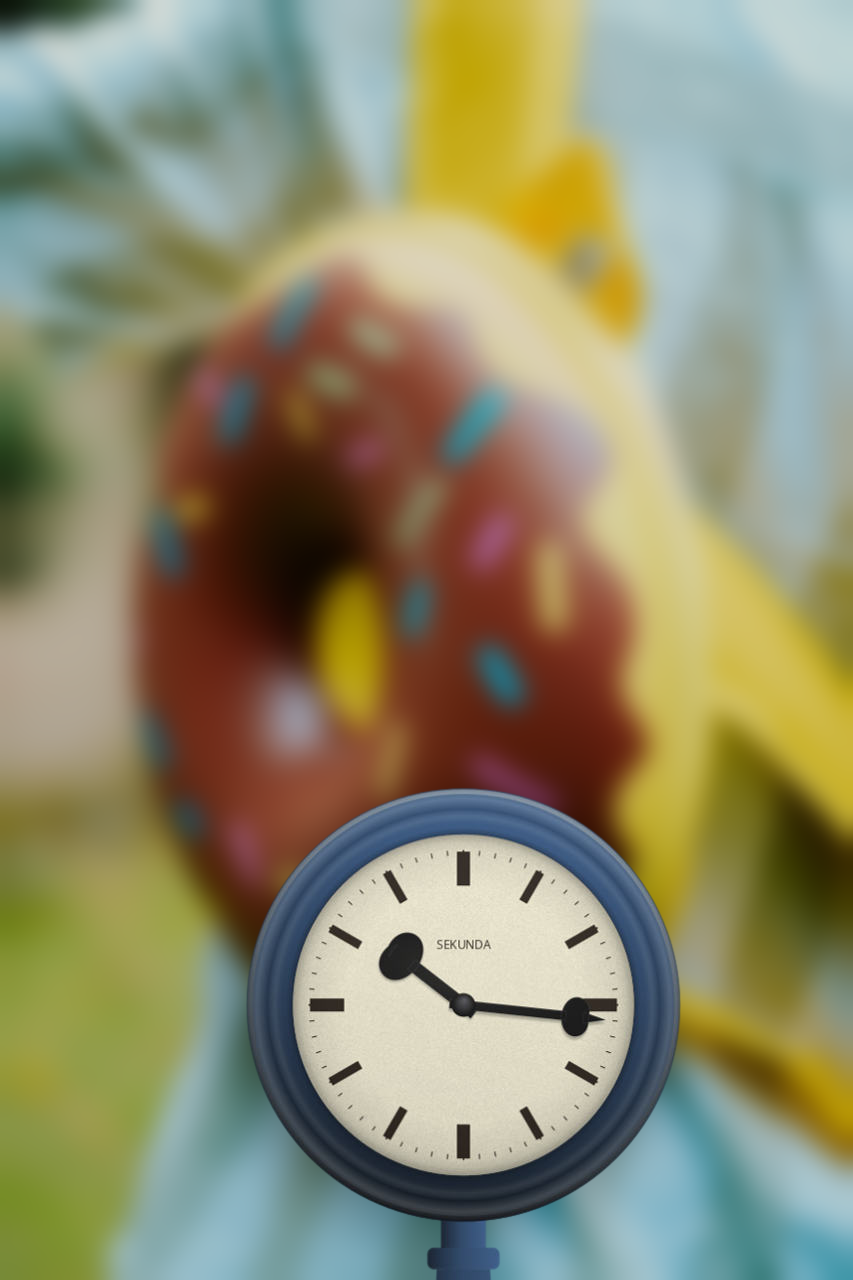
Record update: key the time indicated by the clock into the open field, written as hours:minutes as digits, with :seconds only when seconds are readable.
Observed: 10:16
